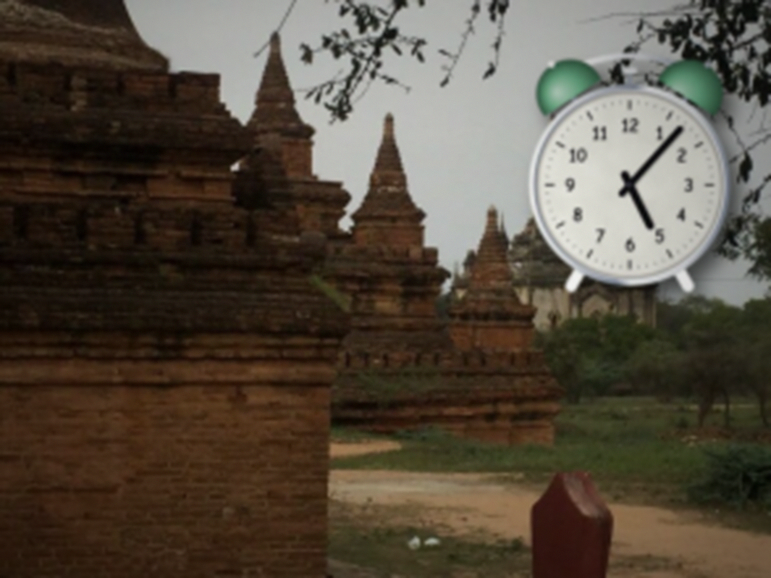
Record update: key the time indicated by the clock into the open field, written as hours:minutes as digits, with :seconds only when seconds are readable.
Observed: 5:07
